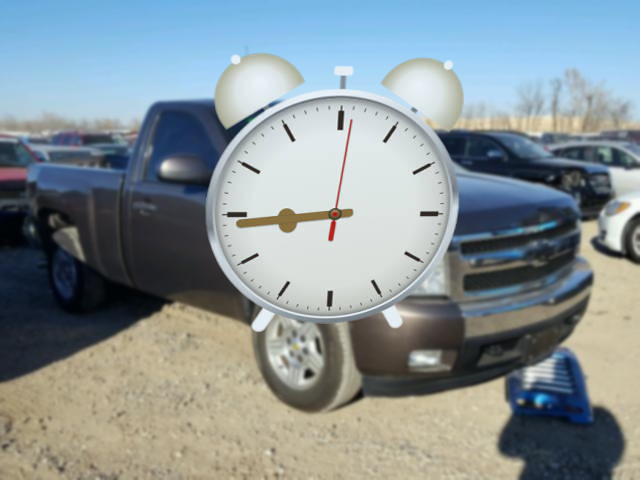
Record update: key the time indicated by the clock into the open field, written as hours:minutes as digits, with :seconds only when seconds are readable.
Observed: 8:44:01
